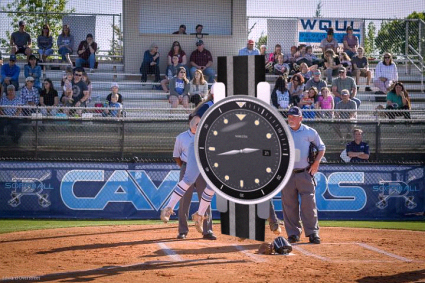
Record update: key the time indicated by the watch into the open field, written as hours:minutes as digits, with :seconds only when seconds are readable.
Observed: 2:43
